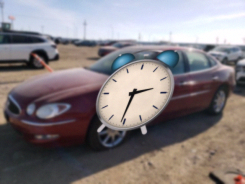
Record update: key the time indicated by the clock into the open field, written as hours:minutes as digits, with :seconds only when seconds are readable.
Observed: 2:31
